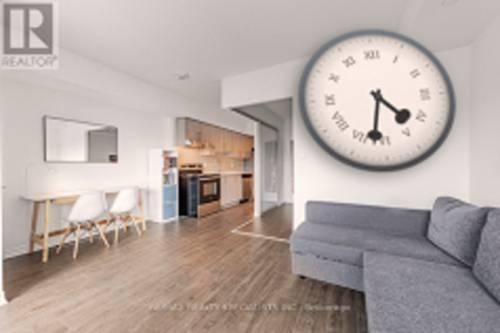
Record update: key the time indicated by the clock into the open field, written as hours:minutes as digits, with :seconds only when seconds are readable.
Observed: 4:32
